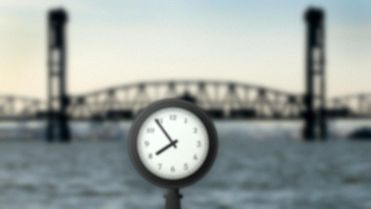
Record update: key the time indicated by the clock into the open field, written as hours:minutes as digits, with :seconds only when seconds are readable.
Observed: 7:54
